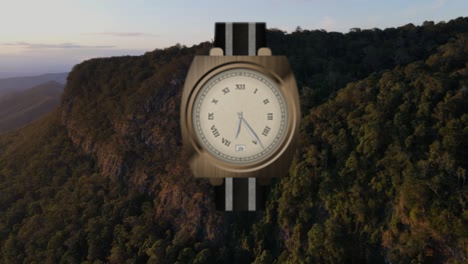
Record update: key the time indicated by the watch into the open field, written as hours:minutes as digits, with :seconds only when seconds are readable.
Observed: 6:24
